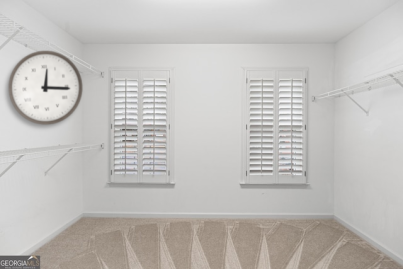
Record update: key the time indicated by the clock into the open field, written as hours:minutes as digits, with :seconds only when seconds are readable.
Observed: 12:16
